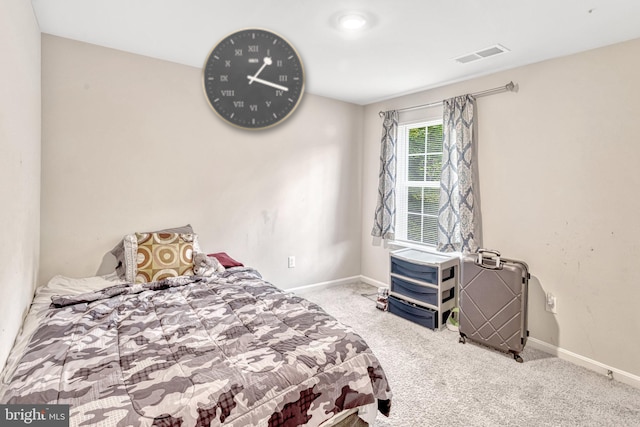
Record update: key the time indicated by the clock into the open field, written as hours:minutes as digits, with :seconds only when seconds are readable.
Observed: 1:18
